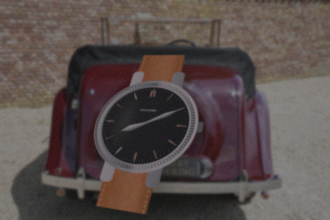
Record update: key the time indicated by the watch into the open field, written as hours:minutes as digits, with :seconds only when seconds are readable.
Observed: 8:10
